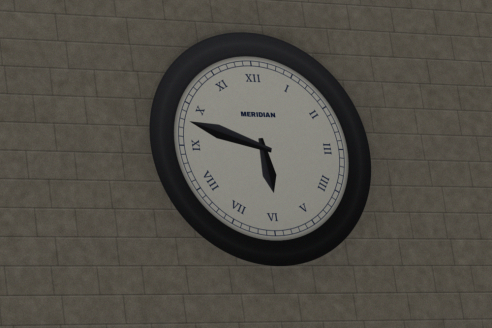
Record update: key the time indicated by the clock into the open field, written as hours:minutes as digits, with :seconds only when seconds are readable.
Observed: 5:48
